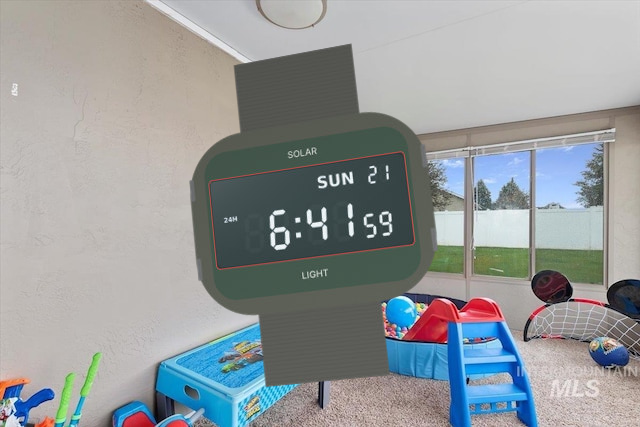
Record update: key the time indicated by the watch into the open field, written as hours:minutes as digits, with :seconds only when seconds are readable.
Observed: 6:41:59
